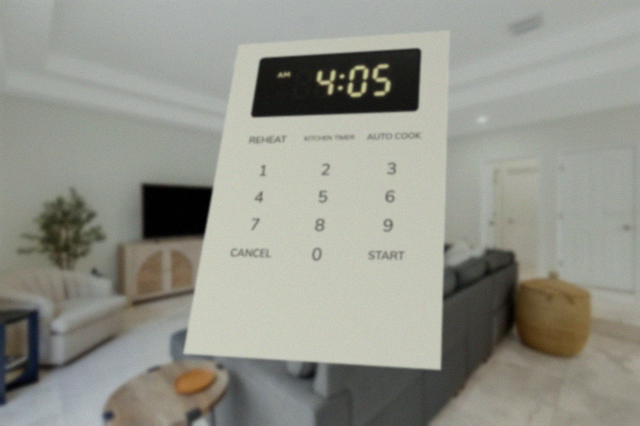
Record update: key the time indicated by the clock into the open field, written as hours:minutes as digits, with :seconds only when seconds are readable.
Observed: 4:05
